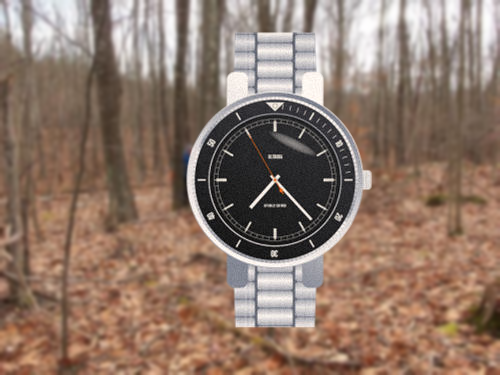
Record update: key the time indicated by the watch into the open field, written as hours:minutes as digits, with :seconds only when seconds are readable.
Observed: 7:22:55
